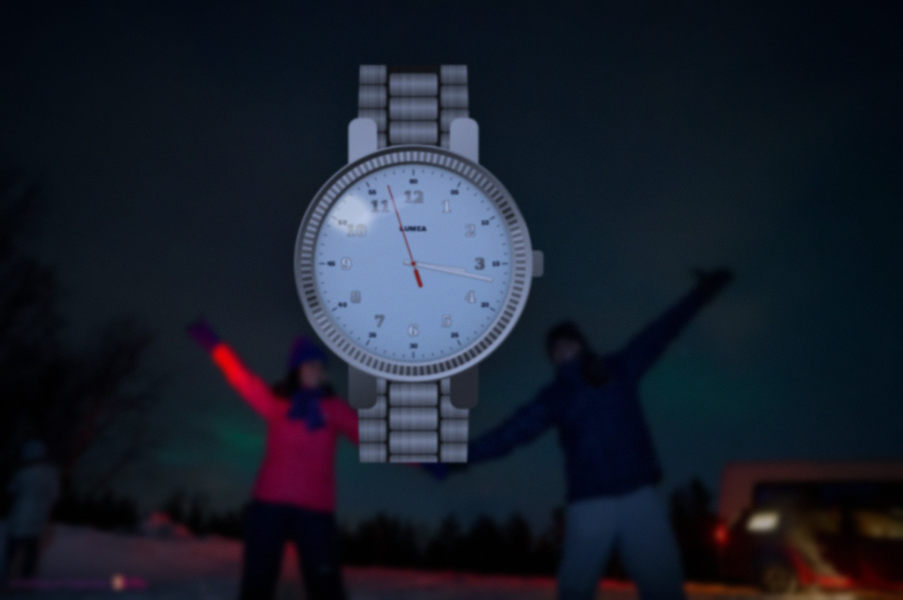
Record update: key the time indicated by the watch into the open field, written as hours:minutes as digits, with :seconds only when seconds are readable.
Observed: 3:16:57
